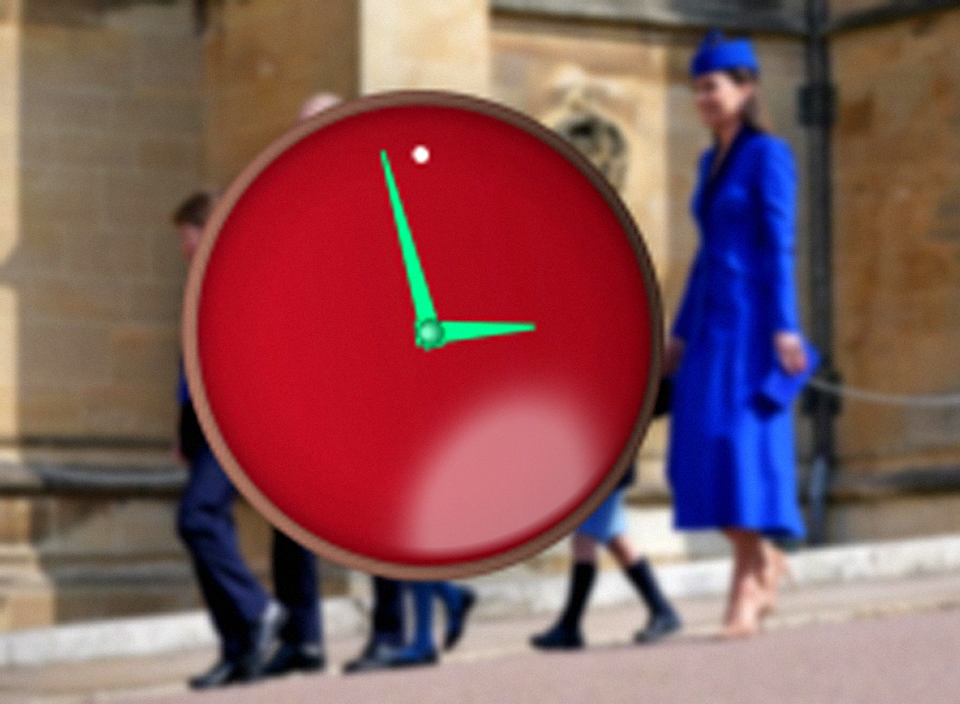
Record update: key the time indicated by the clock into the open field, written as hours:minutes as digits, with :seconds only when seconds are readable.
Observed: 2:58
